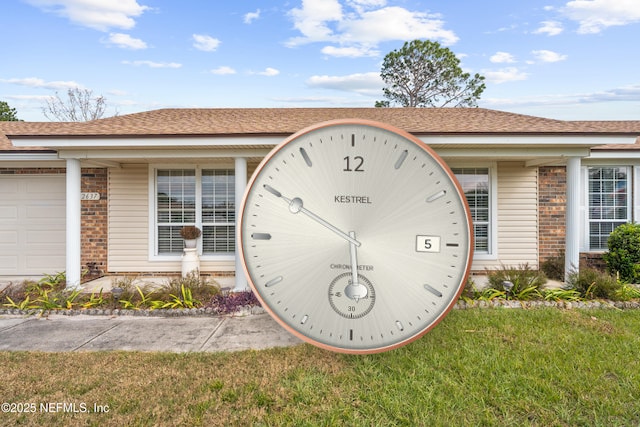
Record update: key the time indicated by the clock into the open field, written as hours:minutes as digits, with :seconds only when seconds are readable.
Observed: 5:50
